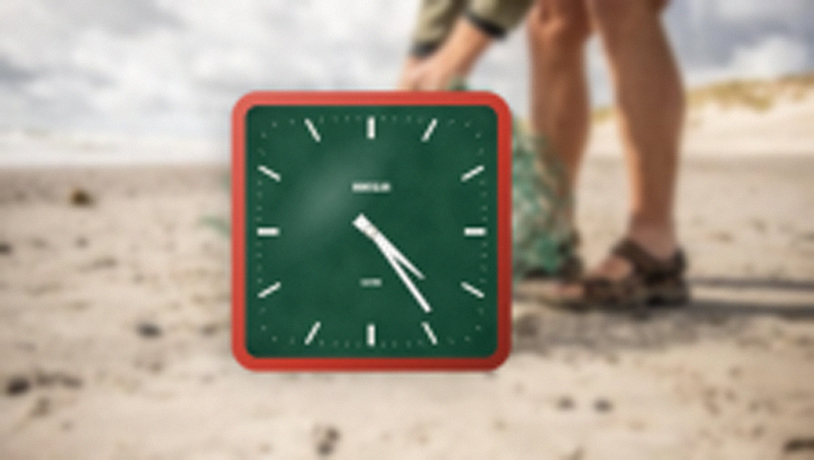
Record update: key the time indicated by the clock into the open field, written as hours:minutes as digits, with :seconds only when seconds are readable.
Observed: 4:24
